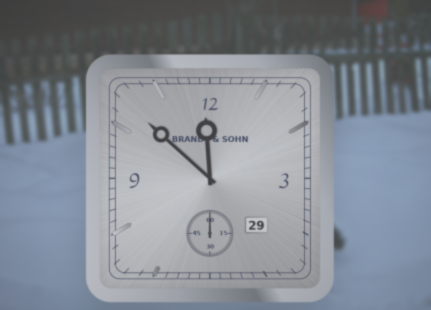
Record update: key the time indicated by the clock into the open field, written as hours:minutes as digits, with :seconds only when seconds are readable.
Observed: 11:52
